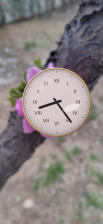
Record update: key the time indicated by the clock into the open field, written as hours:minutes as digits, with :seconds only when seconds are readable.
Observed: 8:24
